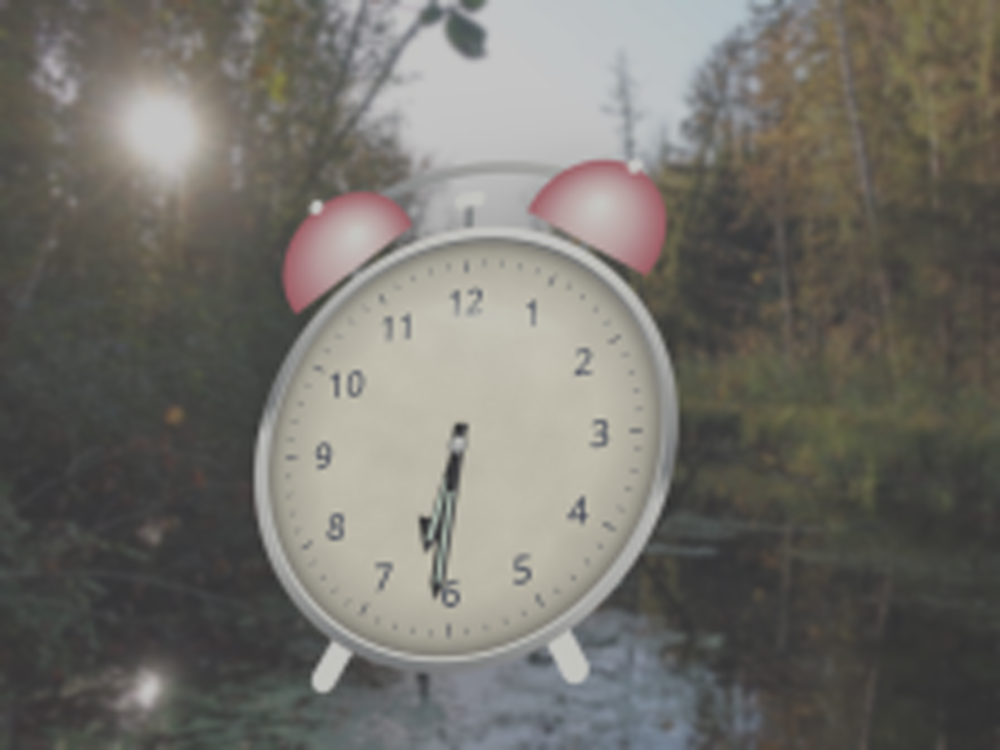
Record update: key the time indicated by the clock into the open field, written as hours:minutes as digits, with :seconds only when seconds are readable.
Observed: 6:31
